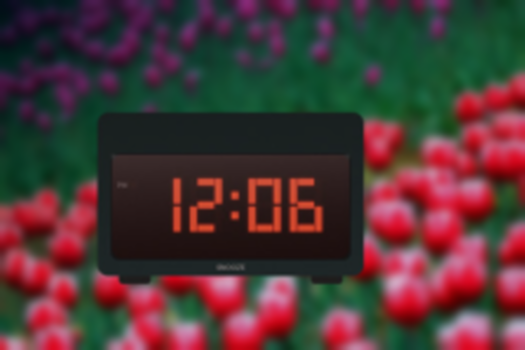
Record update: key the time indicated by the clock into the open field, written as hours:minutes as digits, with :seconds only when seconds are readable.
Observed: 12:06
